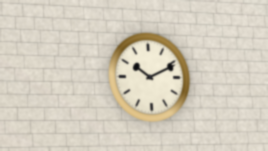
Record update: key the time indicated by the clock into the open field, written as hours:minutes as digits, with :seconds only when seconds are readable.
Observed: 10:11
